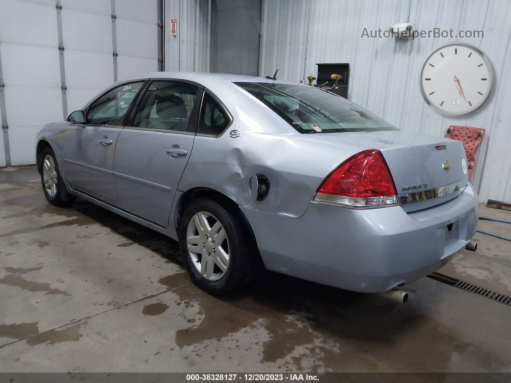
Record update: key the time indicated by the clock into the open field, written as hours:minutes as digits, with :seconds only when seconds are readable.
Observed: 5:26
